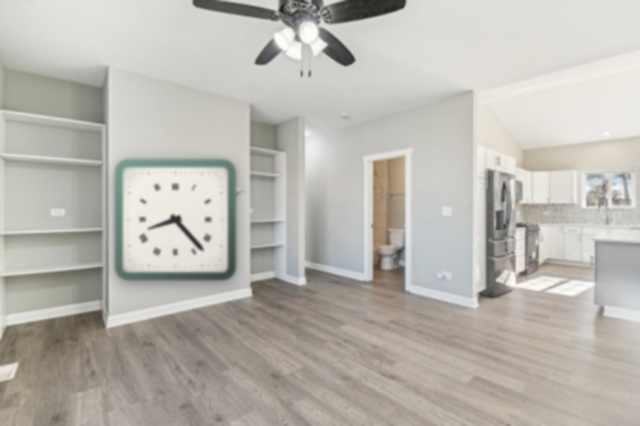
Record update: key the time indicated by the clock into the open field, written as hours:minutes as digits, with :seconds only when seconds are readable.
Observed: 8:23
